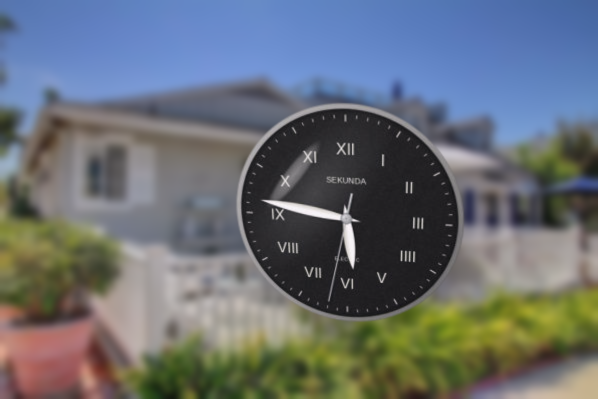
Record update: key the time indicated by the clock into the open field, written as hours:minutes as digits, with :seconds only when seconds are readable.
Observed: 5:46:32
